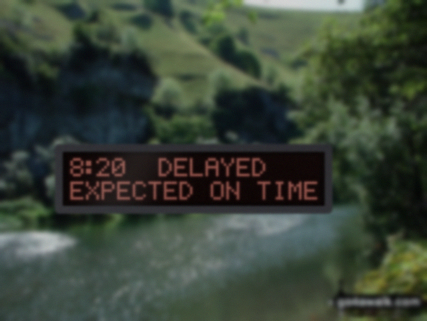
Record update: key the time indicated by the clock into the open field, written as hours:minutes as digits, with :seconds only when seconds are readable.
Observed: 8:20
